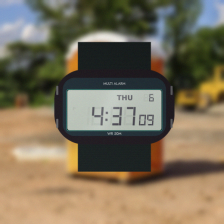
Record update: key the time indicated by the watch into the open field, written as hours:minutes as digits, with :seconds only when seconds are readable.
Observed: 4:37:09
